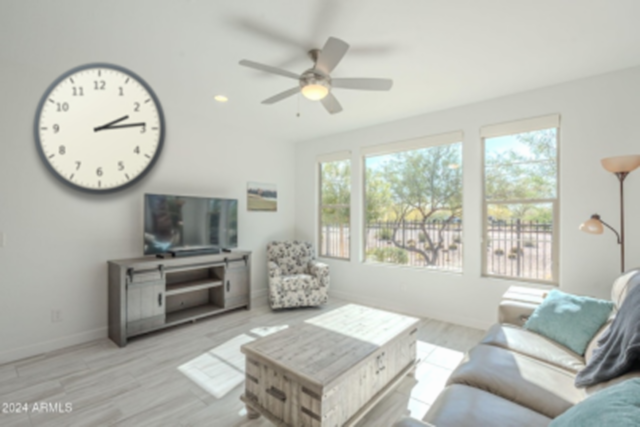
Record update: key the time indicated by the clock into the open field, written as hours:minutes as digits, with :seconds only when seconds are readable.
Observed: 2:14
